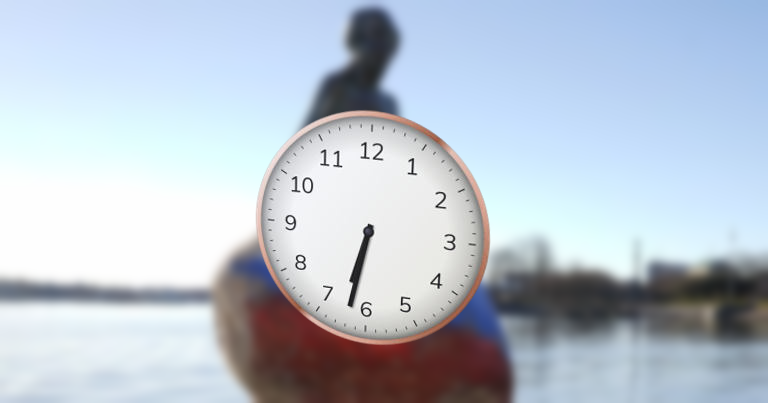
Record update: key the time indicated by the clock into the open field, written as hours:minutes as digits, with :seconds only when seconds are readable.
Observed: 6:32
